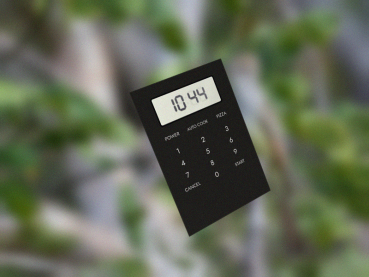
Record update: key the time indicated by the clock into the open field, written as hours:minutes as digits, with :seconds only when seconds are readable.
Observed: 10:44
